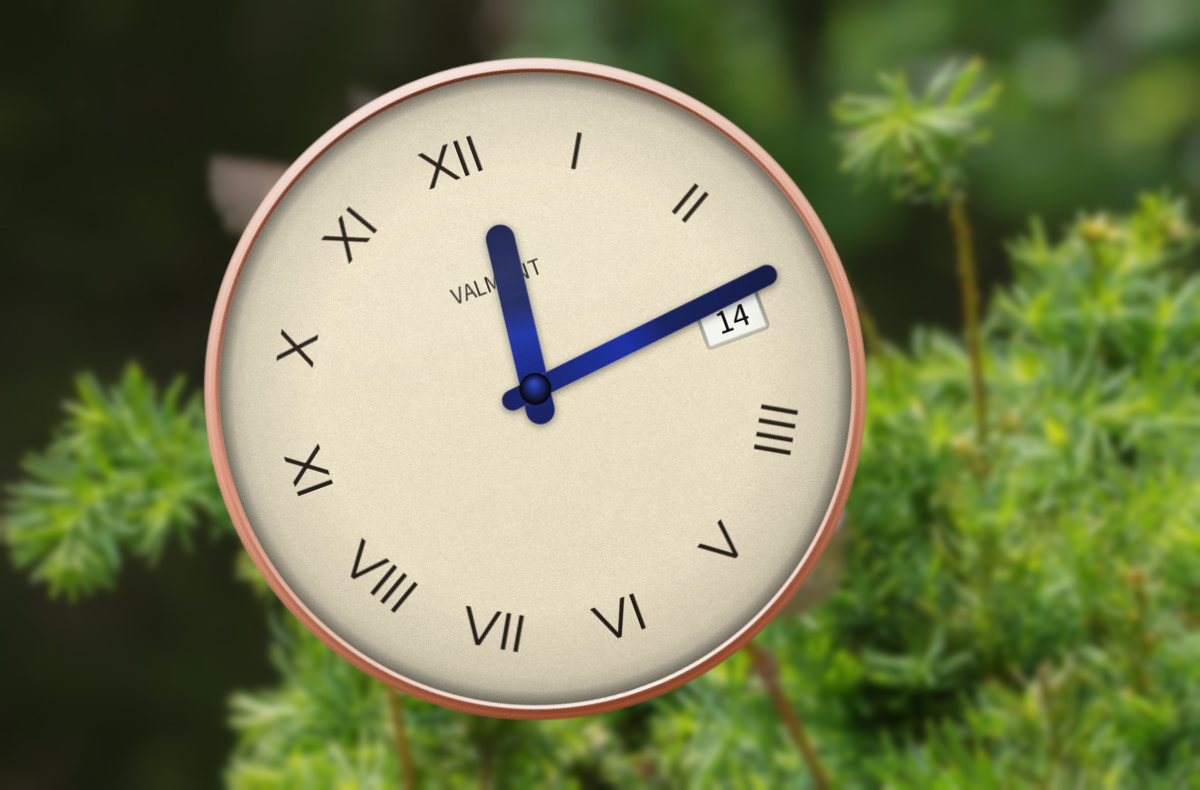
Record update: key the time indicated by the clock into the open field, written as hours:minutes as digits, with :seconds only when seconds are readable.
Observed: 12:14
